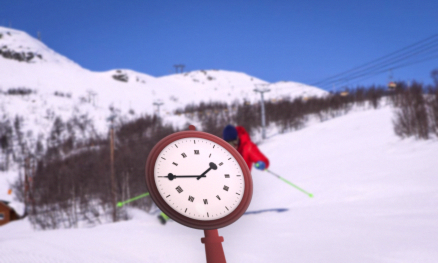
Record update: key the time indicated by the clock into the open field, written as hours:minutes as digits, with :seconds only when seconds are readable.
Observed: 1:45
